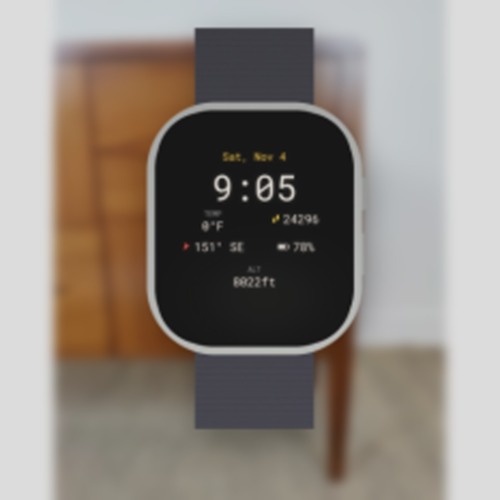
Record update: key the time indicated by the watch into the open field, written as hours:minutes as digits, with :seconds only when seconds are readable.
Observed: 9:05
